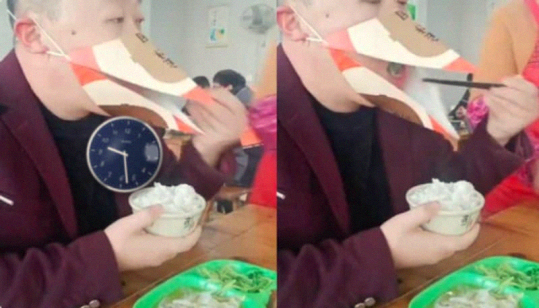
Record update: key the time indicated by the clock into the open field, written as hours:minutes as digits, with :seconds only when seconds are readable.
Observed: 9:28
